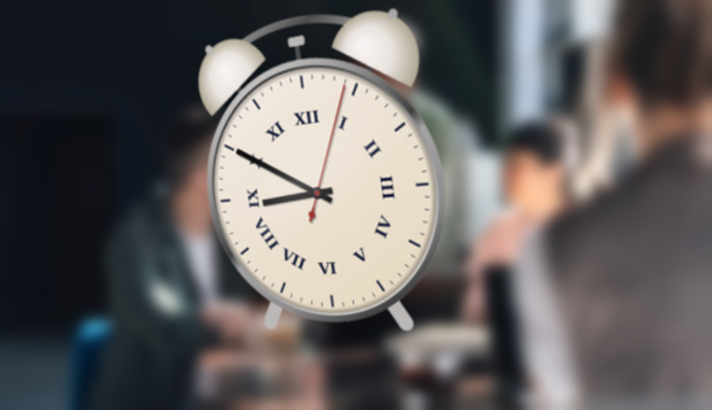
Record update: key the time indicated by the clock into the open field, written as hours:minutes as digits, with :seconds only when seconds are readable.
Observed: 8:50:04
